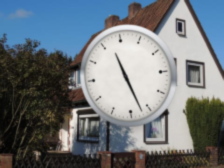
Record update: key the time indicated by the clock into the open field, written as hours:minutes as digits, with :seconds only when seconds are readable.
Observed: 11:27
